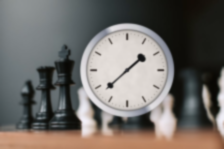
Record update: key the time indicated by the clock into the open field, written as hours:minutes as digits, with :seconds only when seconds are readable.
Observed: 1:38
